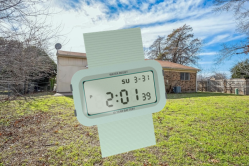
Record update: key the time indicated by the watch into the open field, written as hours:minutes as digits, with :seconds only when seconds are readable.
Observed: 2:01:39
